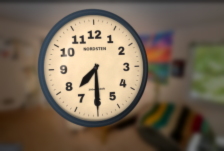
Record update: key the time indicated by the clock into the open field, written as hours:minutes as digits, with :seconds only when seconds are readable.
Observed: 7:30
